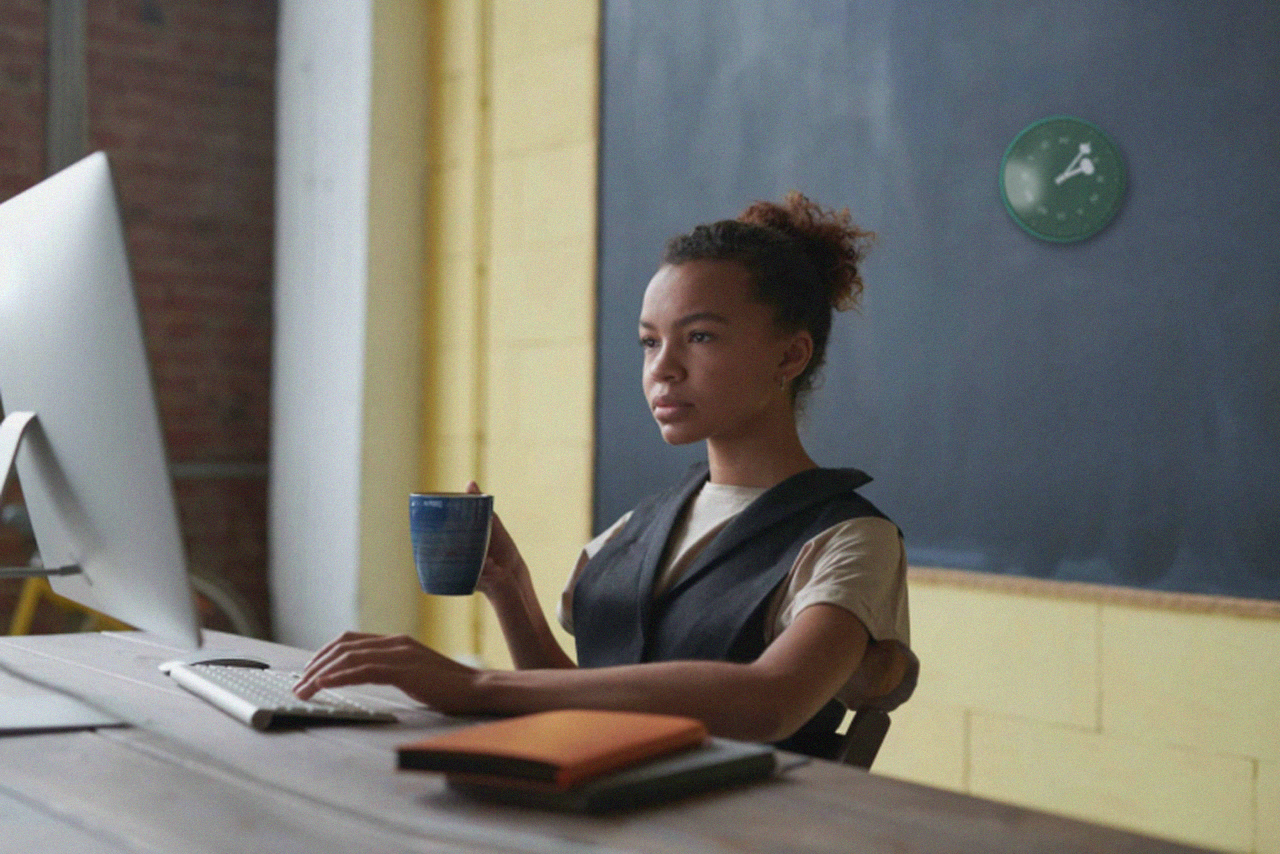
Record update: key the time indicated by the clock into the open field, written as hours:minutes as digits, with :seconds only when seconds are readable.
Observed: 2:06
